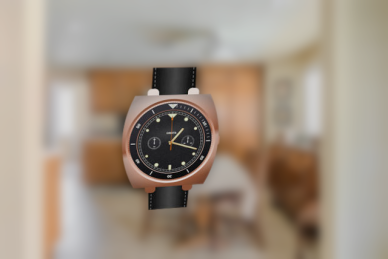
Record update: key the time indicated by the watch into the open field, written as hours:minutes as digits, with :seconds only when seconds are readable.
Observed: 1:18
